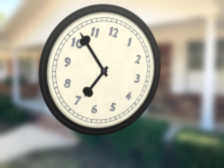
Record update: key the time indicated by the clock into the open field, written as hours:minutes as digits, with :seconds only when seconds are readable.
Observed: 6:52
